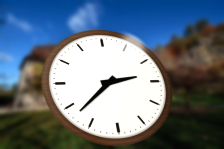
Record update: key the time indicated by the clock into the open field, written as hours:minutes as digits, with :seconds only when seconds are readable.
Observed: 2:38
